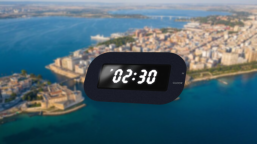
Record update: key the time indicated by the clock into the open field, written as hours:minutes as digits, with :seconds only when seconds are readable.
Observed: 2:30
